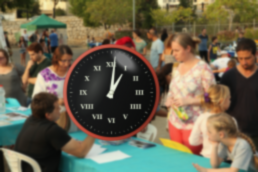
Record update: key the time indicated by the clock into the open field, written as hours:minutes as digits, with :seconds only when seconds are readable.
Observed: 1:01
